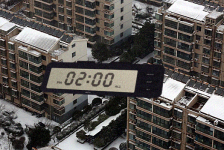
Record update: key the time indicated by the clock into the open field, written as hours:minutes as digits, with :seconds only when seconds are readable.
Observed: 2:00
